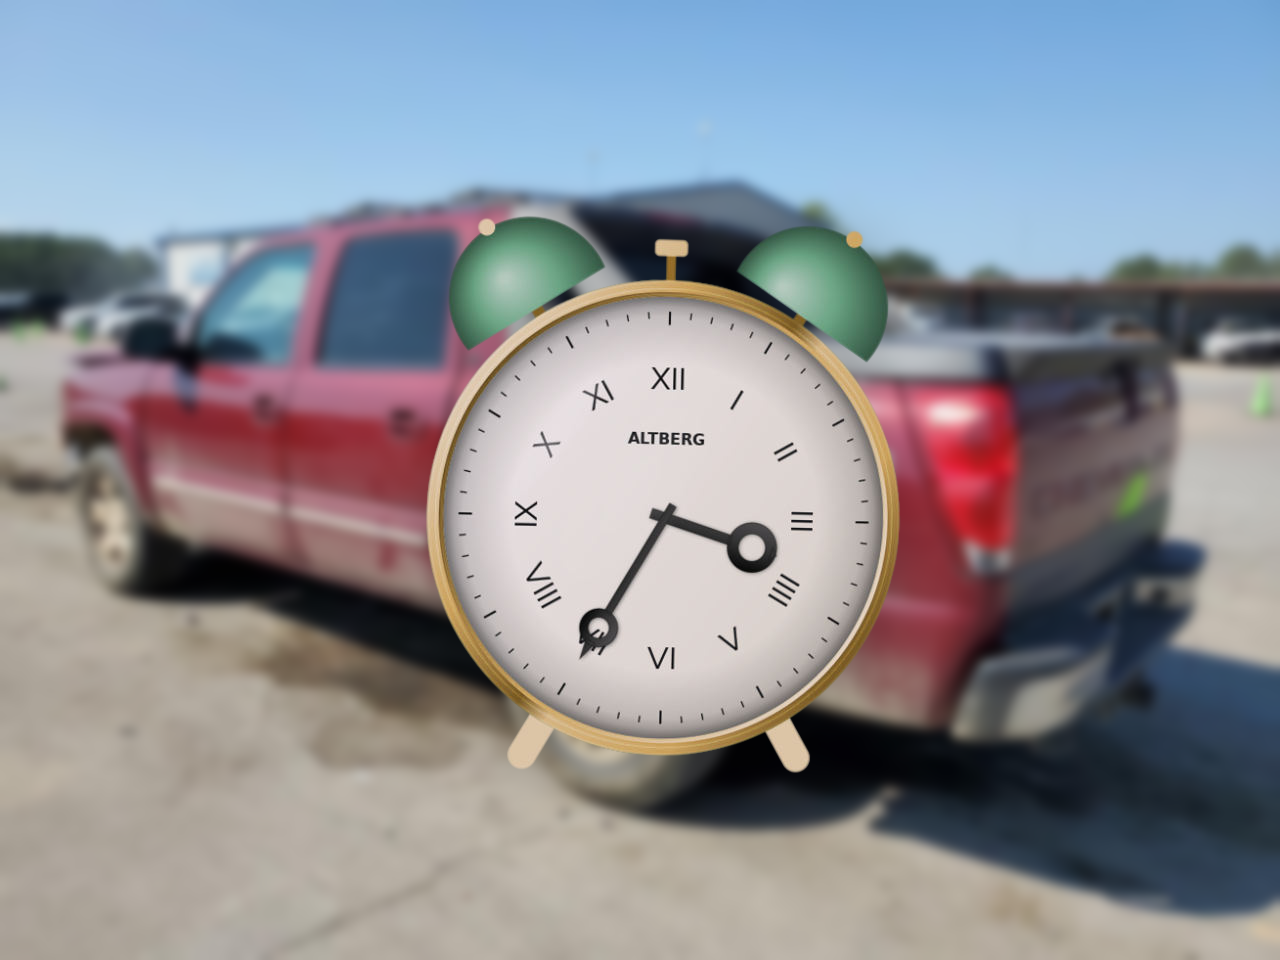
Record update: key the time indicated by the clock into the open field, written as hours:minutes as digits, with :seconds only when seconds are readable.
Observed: 3:35
